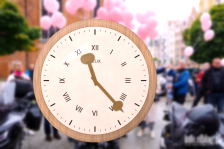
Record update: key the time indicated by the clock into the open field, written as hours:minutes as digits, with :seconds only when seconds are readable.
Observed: 11:23
